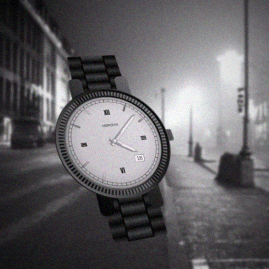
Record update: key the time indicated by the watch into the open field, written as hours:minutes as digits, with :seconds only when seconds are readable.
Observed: 4:08
